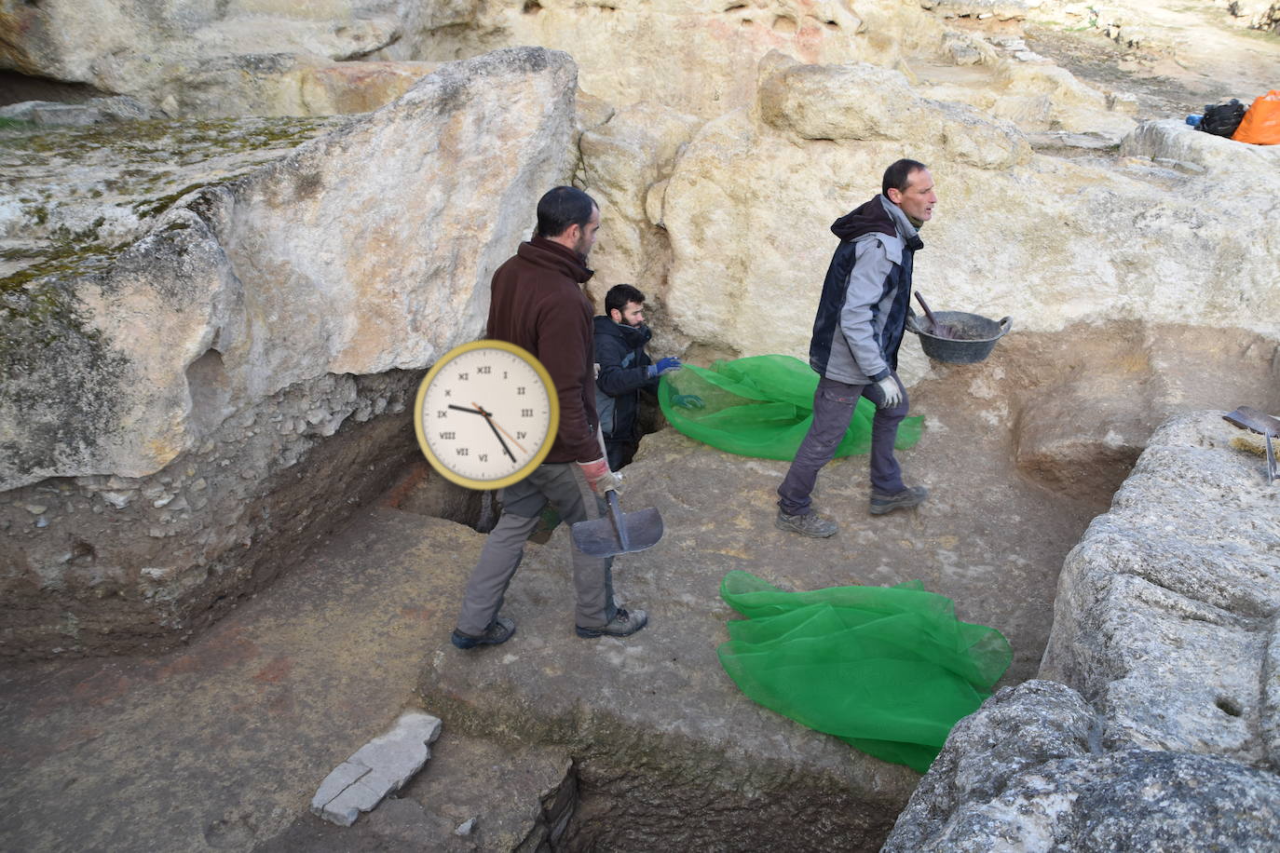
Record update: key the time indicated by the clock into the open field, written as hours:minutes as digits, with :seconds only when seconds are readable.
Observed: 9:24:22
